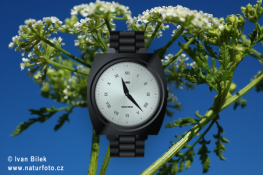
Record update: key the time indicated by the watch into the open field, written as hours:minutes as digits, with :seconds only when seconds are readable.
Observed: 11:23
